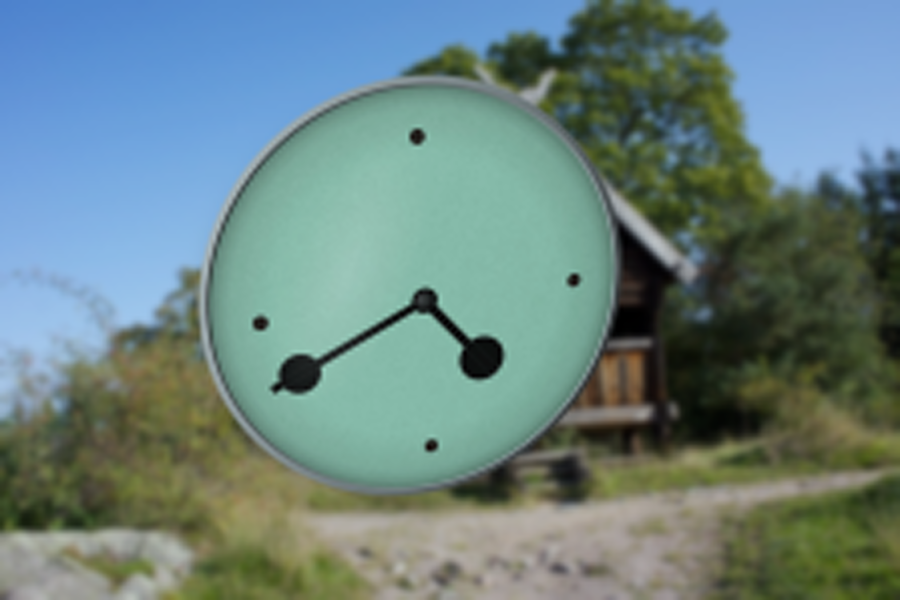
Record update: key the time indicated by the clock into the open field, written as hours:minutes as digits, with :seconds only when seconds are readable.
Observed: 4:41
